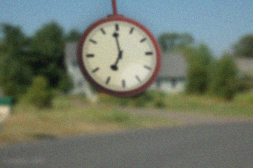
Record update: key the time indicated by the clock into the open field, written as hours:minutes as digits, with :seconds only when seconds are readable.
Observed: 6:59
